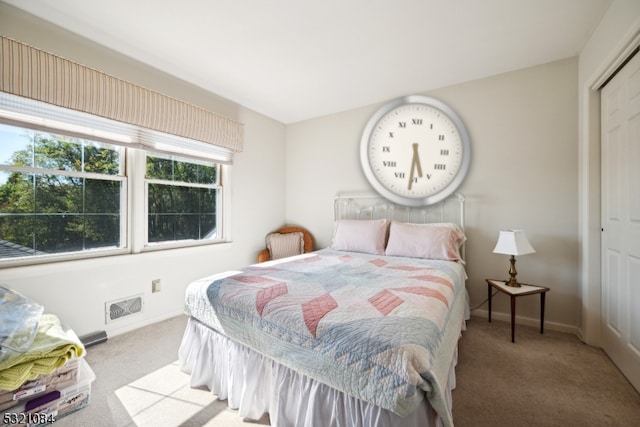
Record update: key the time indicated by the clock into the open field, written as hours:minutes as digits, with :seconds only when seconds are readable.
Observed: 5:31
